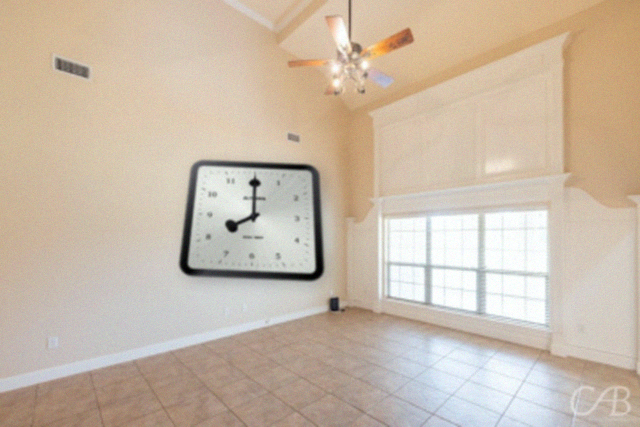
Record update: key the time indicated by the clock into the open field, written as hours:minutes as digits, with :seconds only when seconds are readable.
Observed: 8:00
